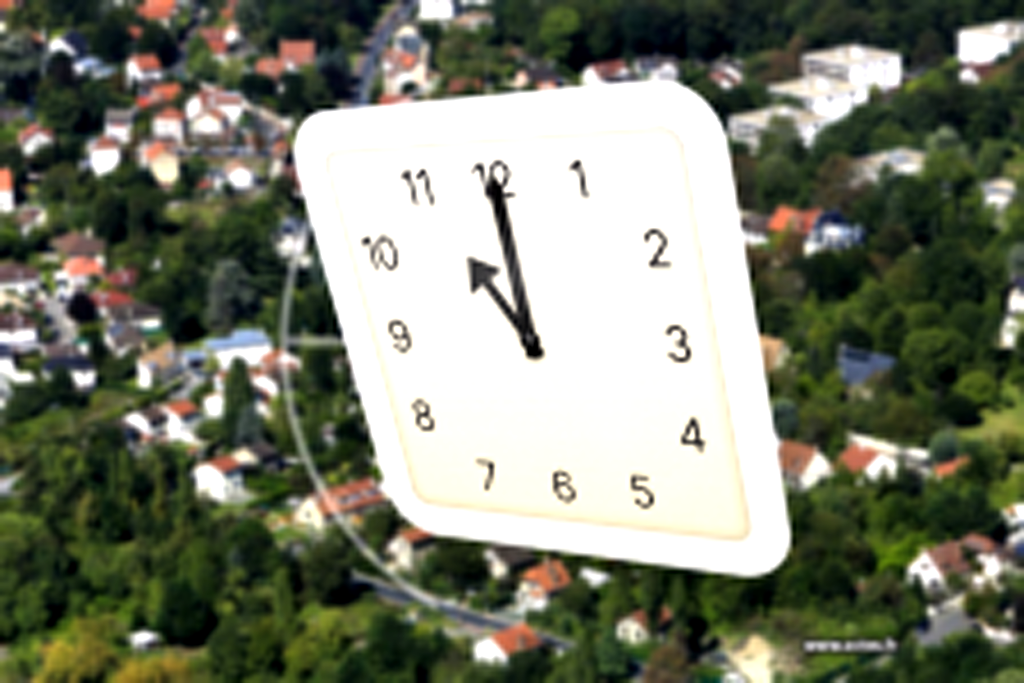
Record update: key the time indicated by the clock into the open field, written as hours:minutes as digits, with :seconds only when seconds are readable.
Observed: 11:00
